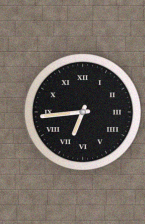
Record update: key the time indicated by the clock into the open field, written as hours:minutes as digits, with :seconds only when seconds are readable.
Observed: 6:44
